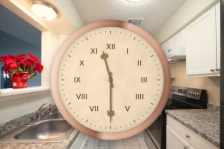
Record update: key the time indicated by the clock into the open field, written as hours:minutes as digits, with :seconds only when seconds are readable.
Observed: 11:30
